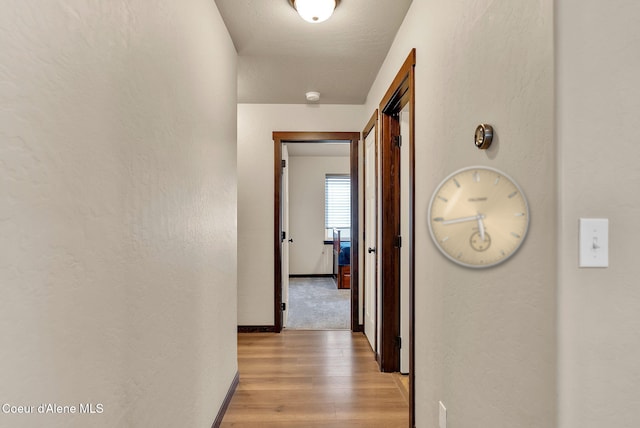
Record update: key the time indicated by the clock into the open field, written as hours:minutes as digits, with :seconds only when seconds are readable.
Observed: 5:44
